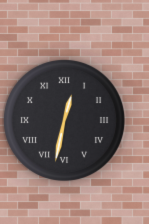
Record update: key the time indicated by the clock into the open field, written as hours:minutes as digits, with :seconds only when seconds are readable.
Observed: 12:32
